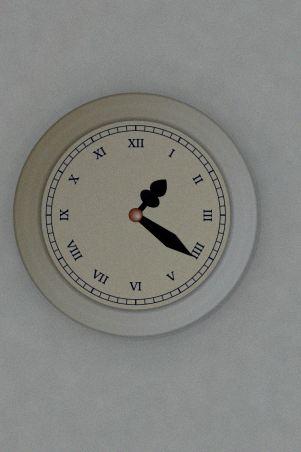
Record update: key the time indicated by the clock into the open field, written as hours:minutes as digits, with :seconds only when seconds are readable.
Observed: 1:21
